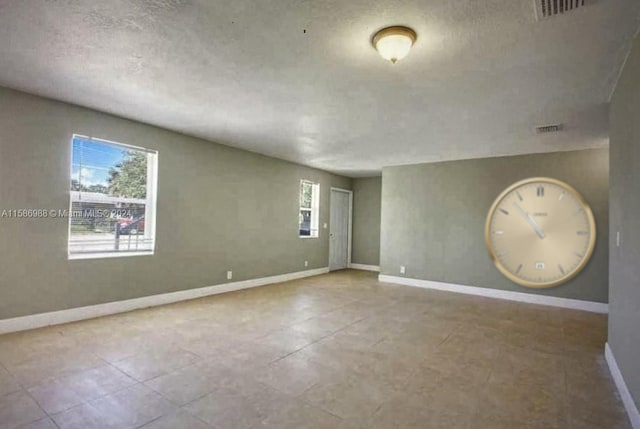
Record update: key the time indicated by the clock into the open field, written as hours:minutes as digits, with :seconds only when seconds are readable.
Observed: 10:53
